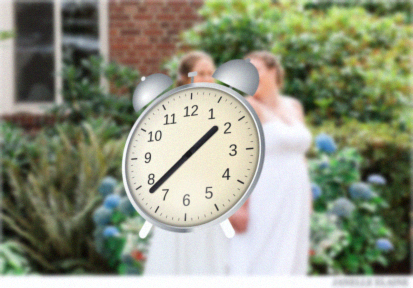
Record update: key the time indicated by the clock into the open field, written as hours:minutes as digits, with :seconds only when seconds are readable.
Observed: 1:38
